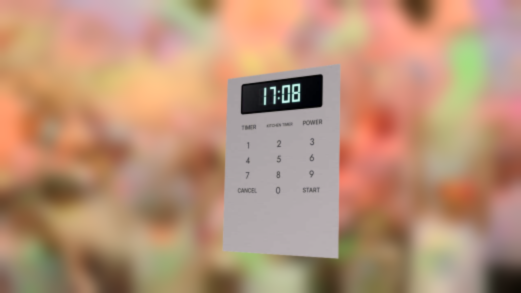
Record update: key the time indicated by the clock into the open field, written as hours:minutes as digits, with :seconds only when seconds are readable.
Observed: 17:08
